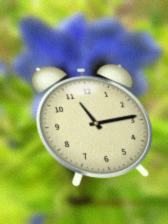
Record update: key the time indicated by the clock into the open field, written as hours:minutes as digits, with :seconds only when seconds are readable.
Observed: 11:14
